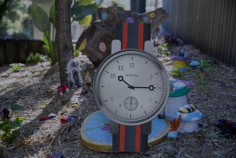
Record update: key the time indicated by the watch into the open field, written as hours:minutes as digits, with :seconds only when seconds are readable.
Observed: 10:15
